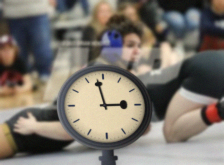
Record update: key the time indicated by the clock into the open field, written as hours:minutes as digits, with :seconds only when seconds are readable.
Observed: 2:58
